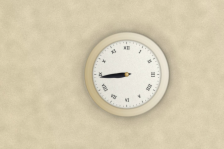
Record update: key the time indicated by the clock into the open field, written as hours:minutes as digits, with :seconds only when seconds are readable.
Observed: 8:44
